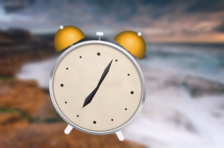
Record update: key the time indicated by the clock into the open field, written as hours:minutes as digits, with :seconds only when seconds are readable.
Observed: 7:04
